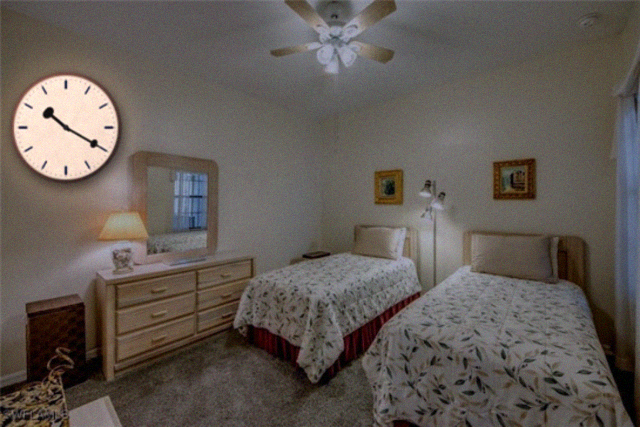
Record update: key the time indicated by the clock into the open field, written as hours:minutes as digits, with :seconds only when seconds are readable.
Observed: 10:20
